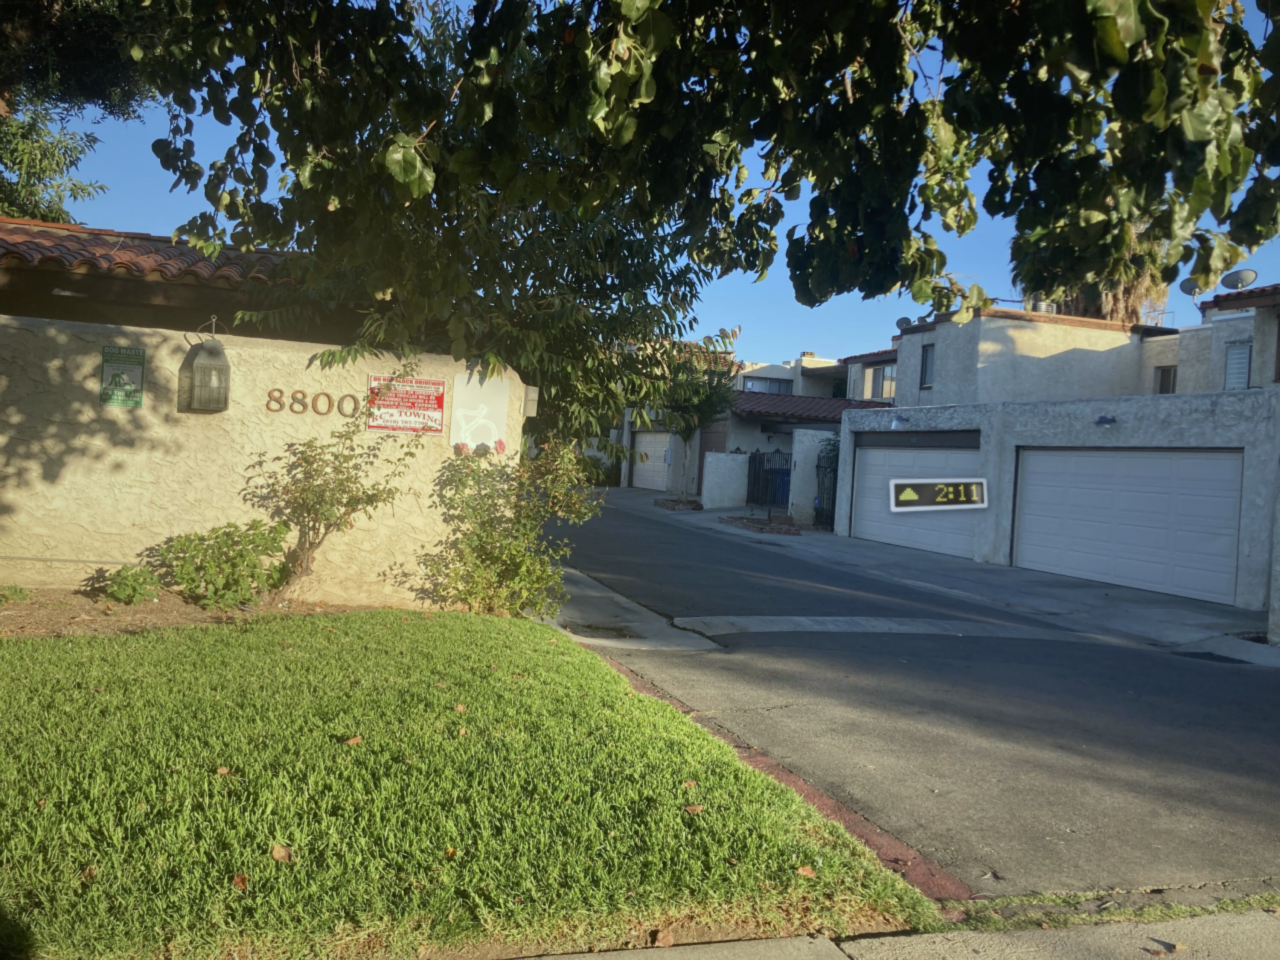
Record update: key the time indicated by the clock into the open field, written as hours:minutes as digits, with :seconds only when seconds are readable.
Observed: 2:11
